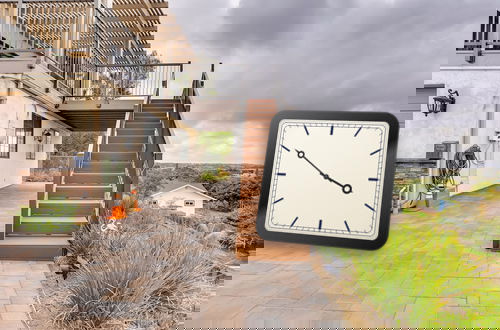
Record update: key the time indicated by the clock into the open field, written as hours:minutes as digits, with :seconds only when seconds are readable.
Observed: 3:51
